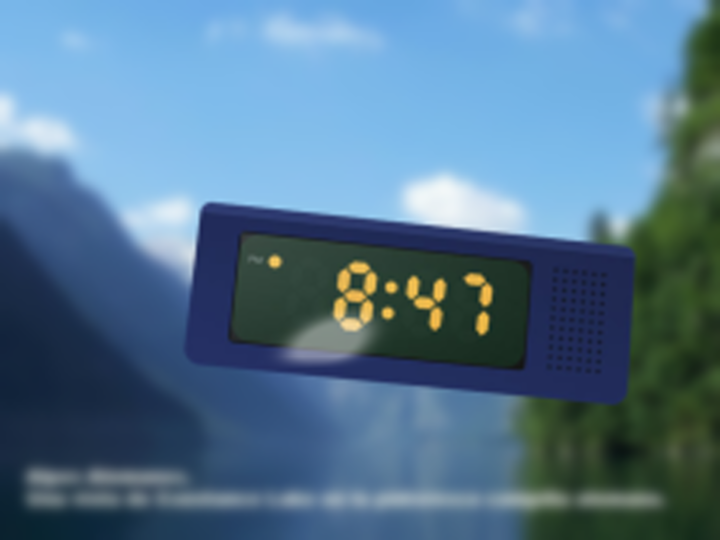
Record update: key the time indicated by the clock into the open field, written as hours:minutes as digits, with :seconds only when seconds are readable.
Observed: 8:47
